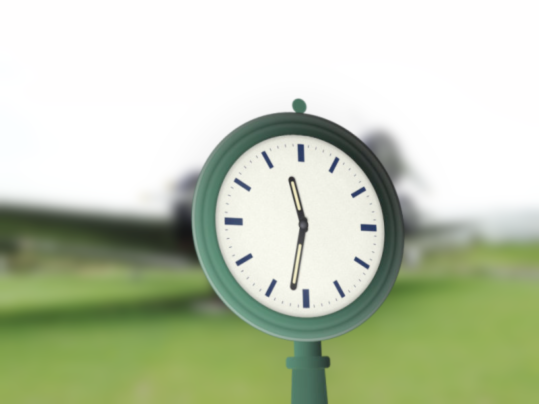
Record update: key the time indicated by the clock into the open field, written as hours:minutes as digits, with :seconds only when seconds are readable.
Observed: 11:32
